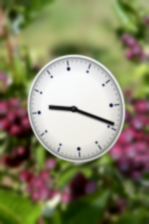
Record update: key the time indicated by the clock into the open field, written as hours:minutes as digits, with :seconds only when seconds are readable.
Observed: 9:19
